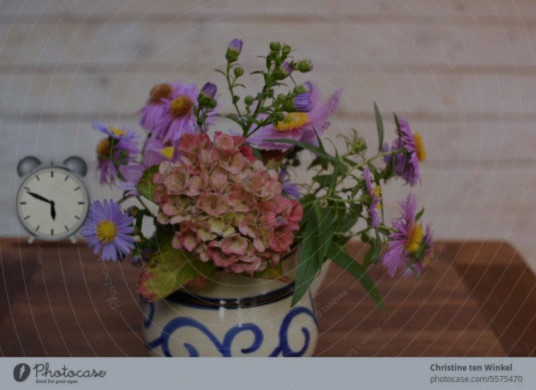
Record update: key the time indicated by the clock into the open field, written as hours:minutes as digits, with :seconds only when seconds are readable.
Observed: 5:49
